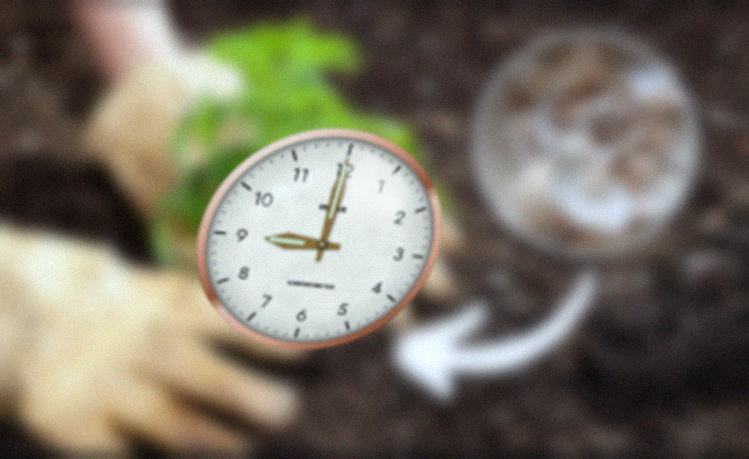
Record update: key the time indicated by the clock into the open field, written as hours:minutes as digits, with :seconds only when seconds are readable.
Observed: 9:00
